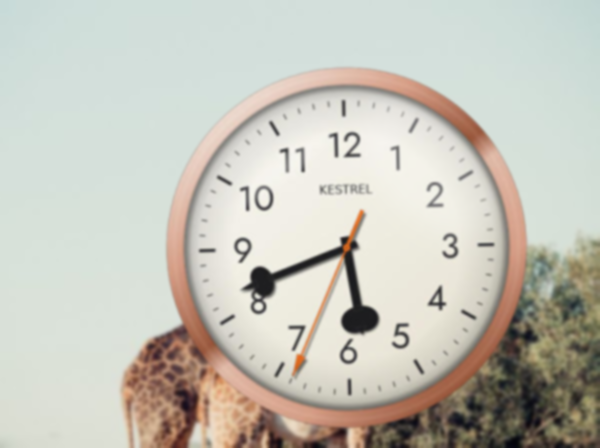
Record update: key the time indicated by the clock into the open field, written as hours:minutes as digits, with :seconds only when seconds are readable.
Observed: 5:41:34
